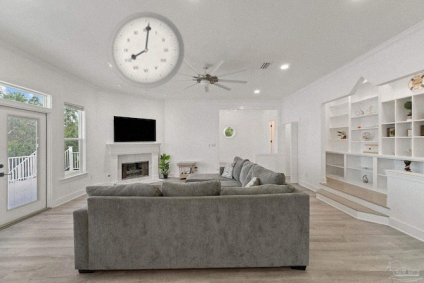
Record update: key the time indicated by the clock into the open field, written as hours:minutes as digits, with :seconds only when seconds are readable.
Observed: 8:01
